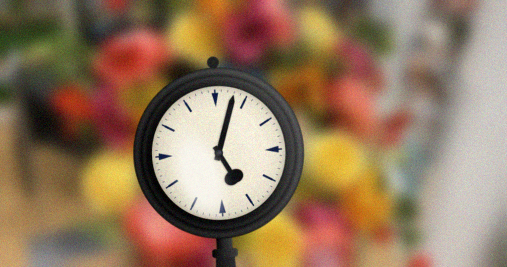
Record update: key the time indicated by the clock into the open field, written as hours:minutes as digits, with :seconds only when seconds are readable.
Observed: 5:03
